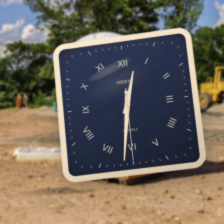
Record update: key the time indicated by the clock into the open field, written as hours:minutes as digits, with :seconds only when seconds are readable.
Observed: 12:31:30
